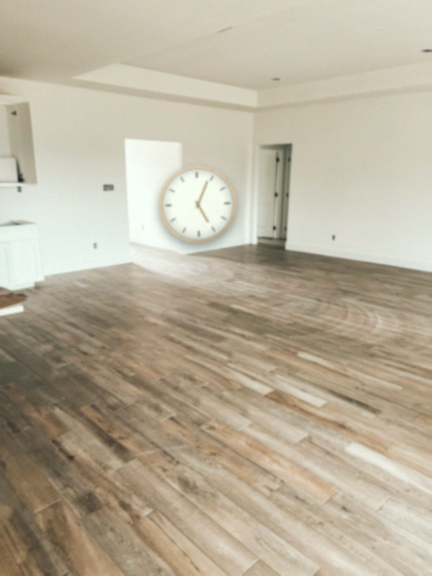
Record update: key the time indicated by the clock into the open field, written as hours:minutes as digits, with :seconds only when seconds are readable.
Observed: 5:04
